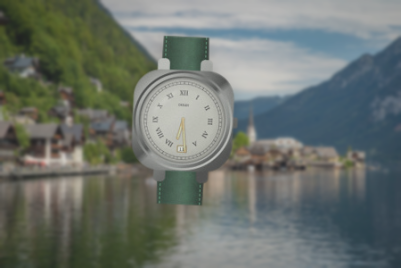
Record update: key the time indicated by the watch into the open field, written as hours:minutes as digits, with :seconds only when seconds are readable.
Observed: 6:29
